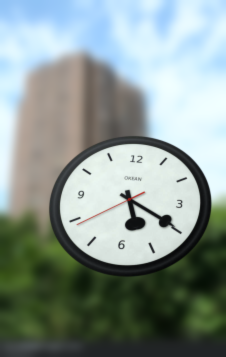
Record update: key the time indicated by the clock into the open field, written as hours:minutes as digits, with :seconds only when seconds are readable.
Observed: 5:19:39
